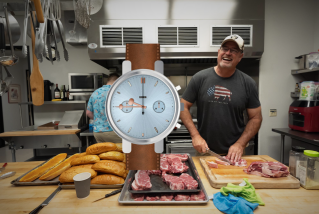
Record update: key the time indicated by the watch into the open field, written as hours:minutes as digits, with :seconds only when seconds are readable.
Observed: 9:45
